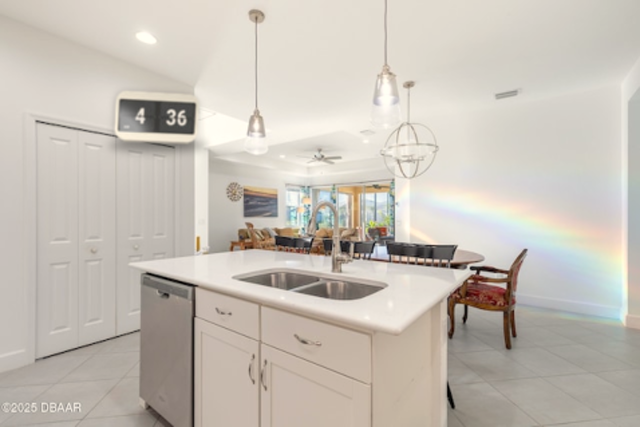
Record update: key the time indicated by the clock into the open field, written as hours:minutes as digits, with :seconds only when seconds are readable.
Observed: 4:36
